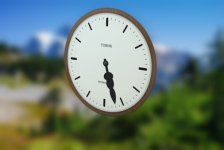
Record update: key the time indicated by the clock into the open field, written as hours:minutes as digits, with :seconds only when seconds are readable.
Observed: 5:27
